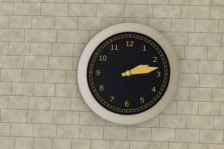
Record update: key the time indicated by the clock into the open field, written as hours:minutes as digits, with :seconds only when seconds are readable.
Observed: 2:13
